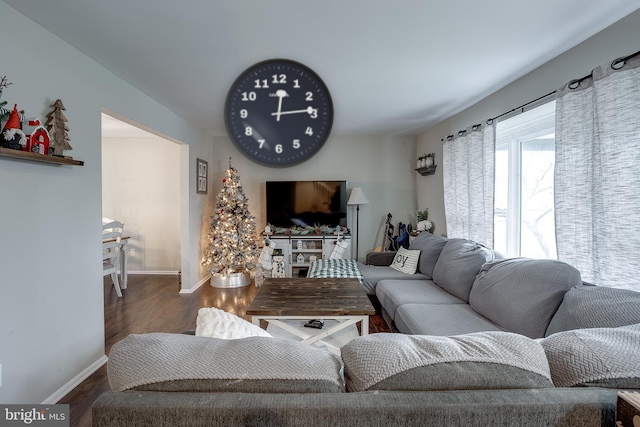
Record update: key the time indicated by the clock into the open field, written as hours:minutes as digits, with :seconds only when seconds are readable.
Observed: 12:14
